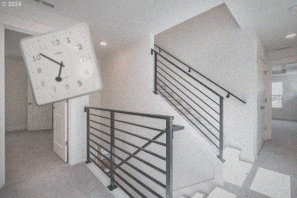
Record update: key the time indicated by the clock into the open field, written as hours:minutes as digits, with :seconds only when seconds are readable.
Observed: 6:52
